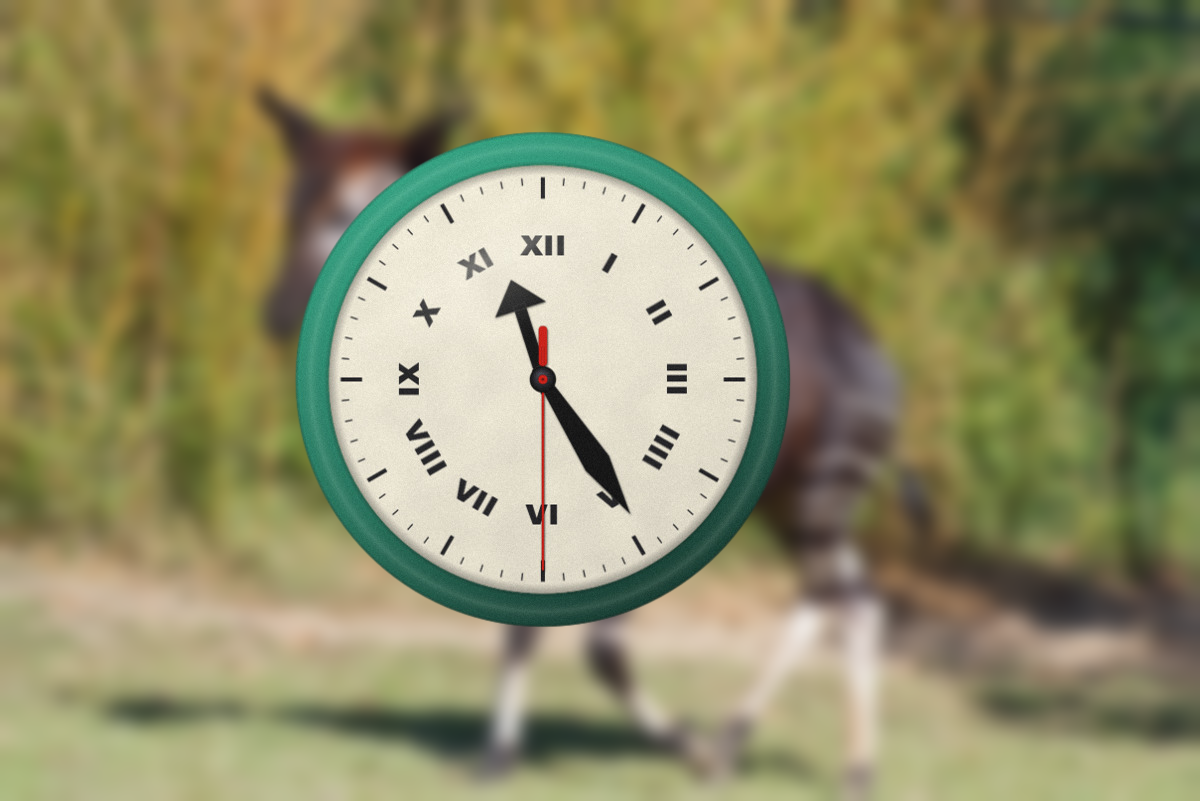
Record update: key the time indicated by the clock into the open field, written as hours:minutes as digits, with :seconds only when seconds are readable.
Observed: 11:24:30
